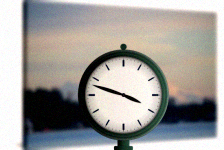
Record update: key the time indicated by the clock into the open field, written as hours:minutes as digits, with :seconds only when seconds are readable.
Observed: 3:48
